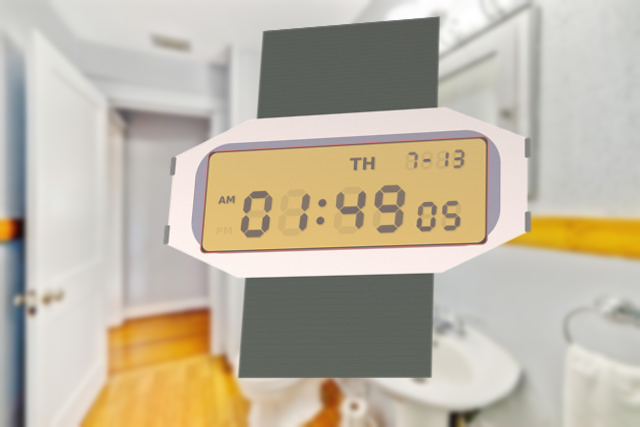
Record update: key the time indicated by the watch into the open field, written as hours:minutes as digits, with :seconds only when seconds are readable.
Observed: 1:49:05
